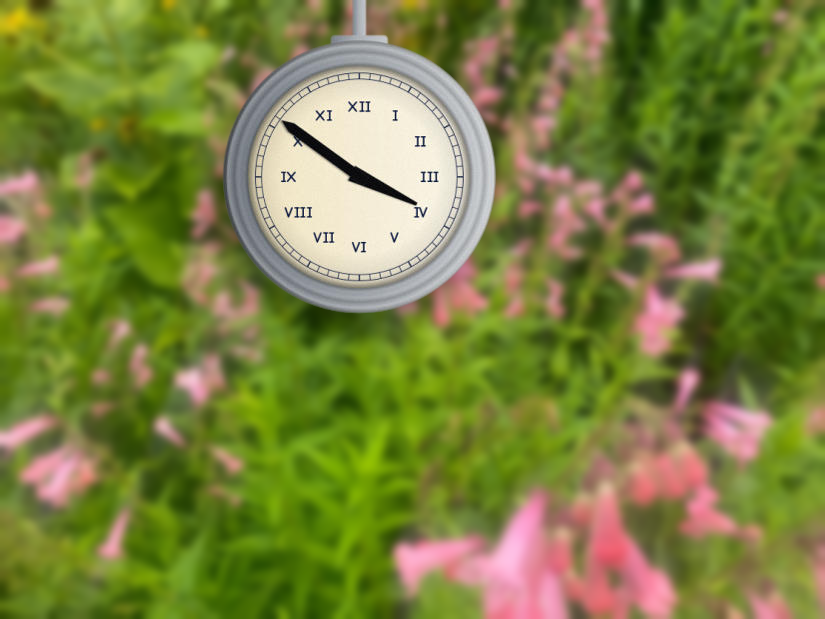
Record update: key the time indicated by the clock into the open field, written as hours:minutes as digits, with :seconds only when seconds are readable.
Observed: 3:51
